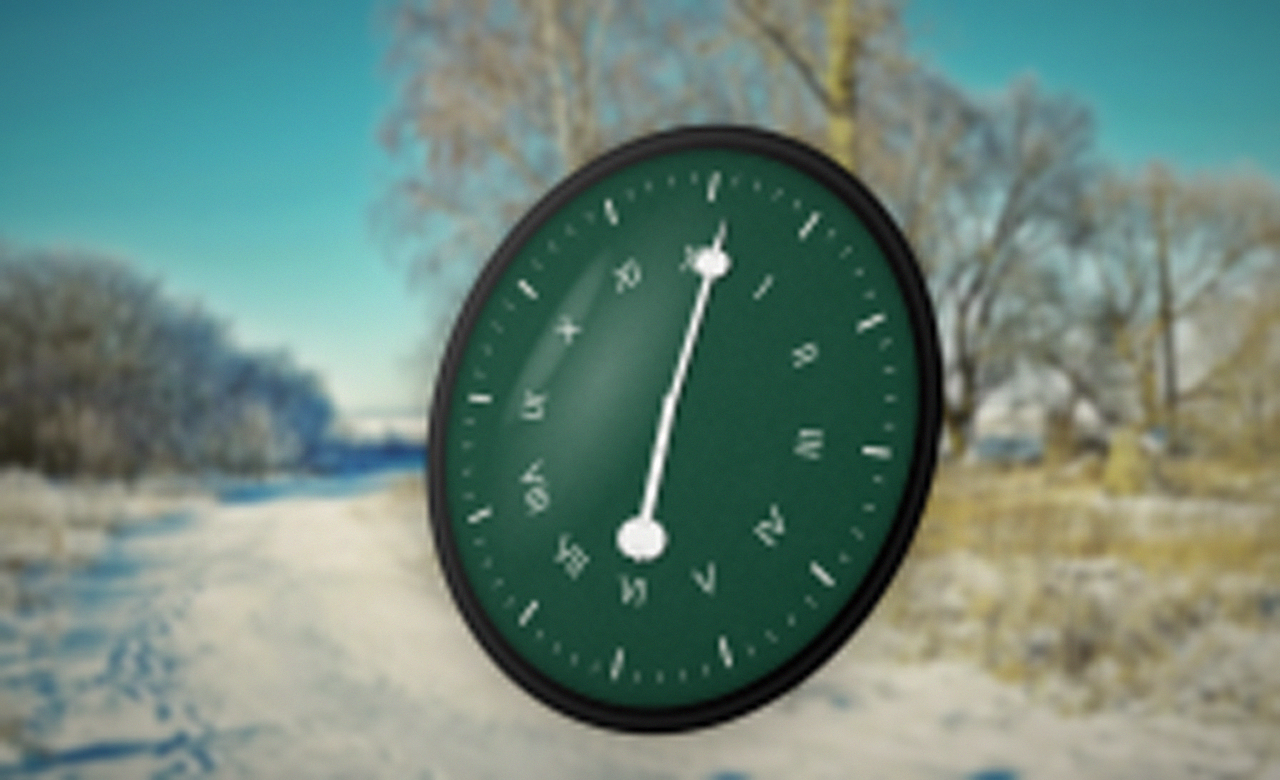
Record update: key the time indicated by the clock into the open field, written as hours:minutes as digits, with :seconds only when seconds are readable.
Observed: 6:01
